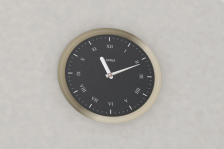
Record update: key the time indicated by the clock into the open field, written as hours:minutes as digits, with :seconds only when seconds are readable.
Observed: 11:11
